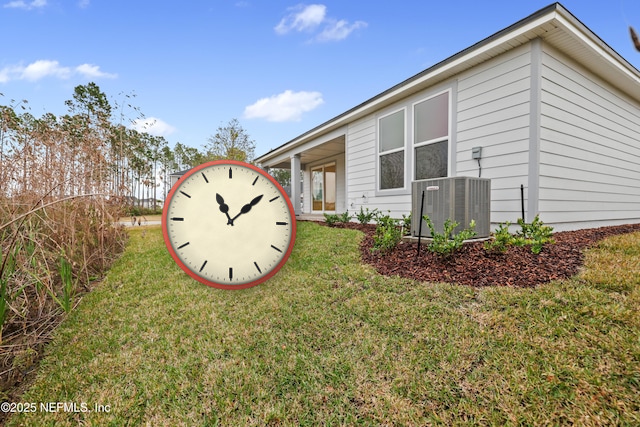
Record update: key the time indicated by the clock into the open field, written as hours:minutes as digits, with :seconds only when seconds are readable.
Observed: 11:08
